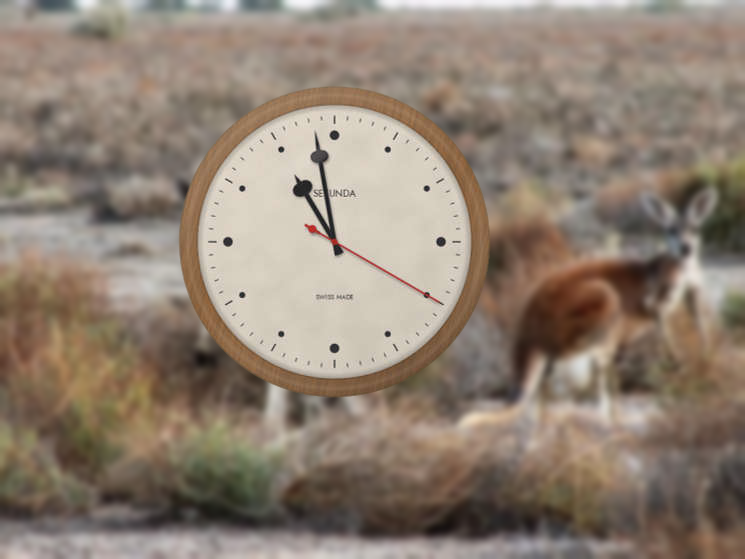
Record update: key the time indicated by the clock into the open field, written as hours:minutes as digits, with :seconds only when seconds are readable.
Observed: 10:58:20
